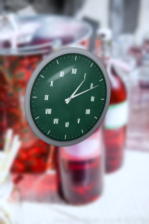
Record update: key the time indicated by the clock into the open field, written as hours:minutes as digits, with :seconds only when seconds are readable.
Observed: 1:11
